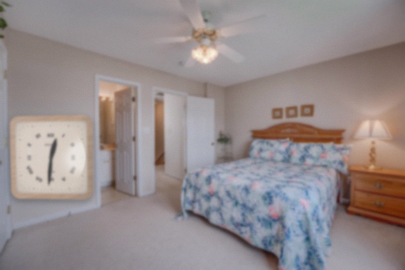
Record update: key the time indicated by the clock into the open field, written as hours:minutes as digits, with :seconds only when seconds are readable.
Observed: 12:31
